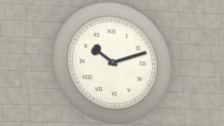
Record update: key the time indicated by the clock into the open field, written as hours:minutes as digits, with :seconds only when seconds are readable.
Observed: 10:12
